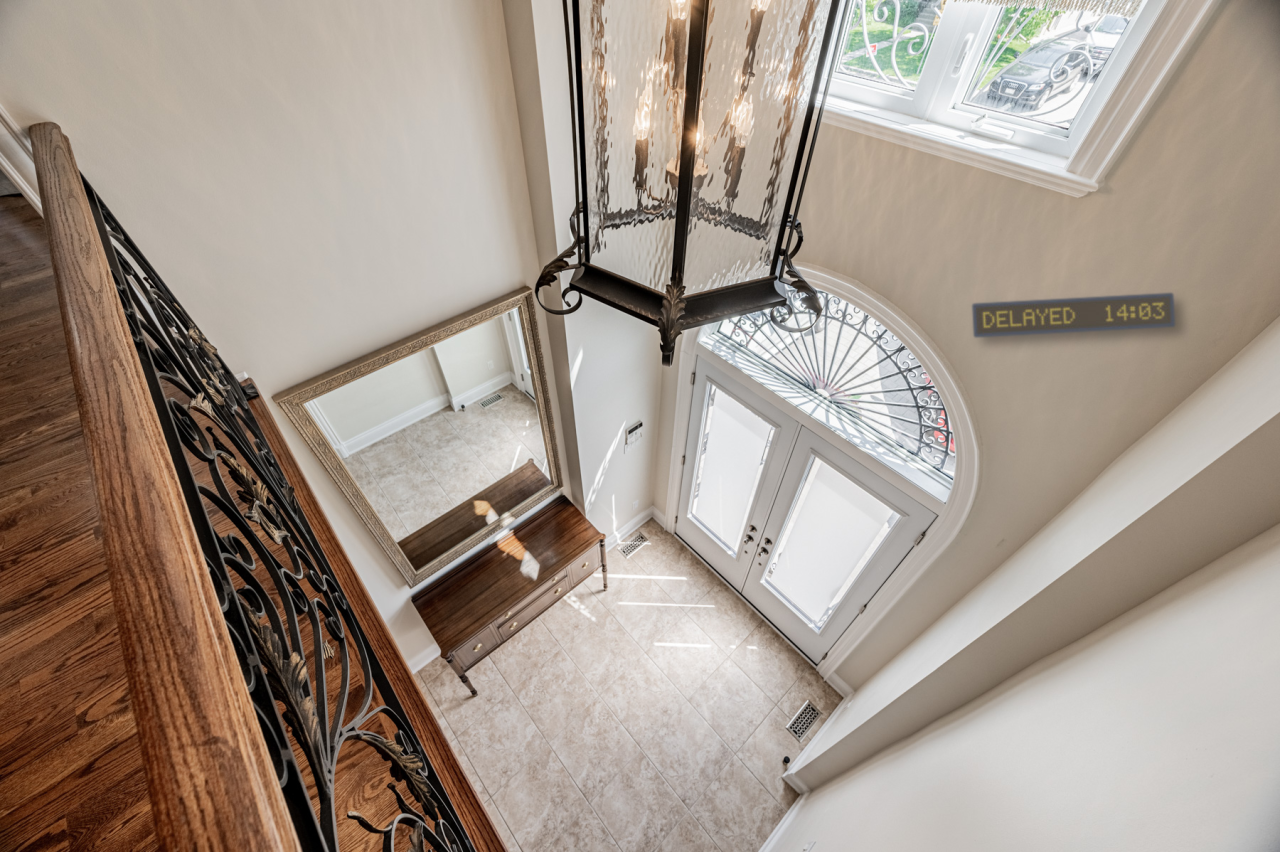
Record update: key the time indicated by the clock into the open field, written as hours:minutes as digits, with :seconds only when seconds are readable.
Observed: 14:03
